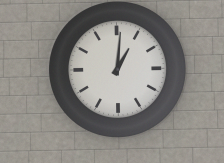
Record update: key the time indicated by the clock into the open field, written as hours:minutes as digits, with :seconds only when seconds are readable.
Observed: 1:01
